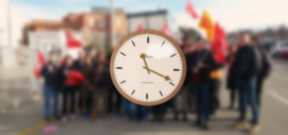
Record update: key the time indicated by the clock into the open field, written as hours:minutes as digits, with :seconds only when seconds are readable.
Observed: 11:19
